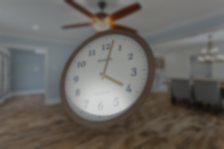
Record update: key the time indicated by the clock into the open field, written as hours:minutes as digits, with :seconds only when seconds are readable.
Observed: 4:02
